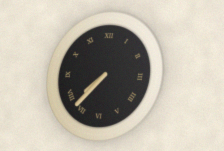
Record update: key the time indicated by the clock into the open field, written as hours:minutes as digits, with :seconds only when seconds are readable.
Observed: 7:37
